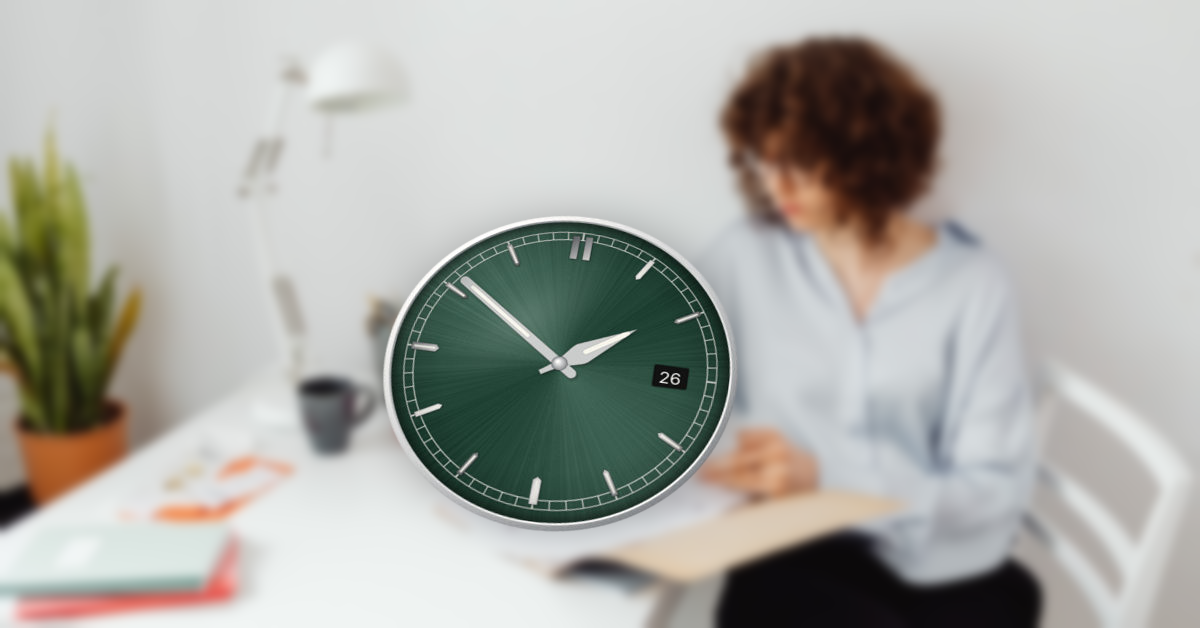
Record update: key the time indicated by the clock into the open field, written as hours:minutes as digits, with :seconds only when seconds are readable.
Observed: 1:51
